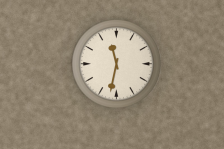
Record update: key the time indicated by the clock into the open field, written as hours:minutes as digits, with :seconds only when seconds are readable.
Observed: 11:32
